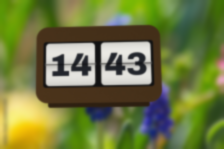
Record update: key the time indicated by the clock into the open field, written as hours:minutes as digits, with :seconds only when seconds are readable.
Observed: 14:43
